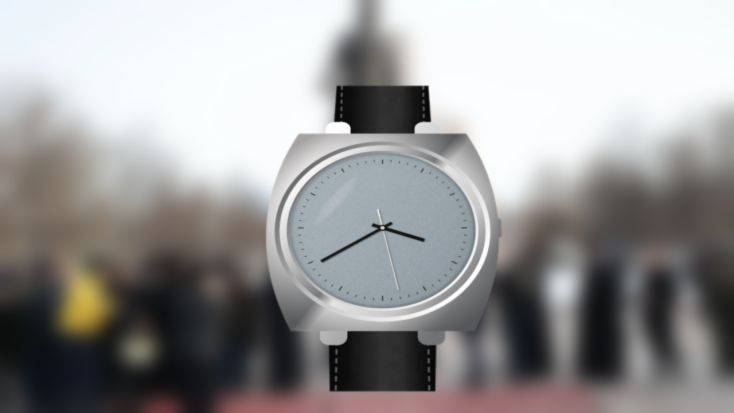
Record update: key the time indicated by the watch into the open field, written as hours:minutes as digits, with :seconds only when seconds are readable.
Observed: 3:39:28
